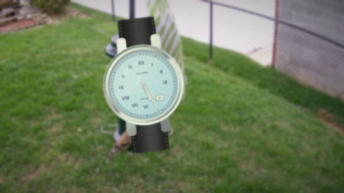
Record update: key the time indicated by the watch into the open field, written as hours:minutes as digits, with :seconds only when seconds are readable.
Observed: 5:26
